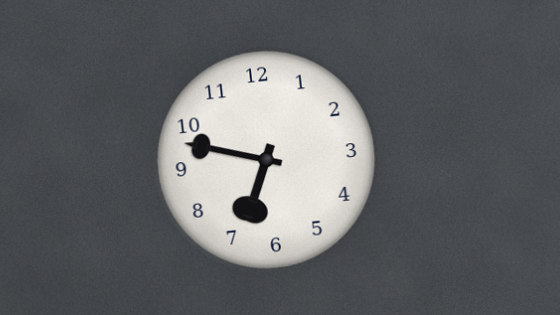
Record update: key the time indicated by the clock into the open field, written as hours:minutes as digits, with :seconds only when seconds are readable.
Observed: 6:48
